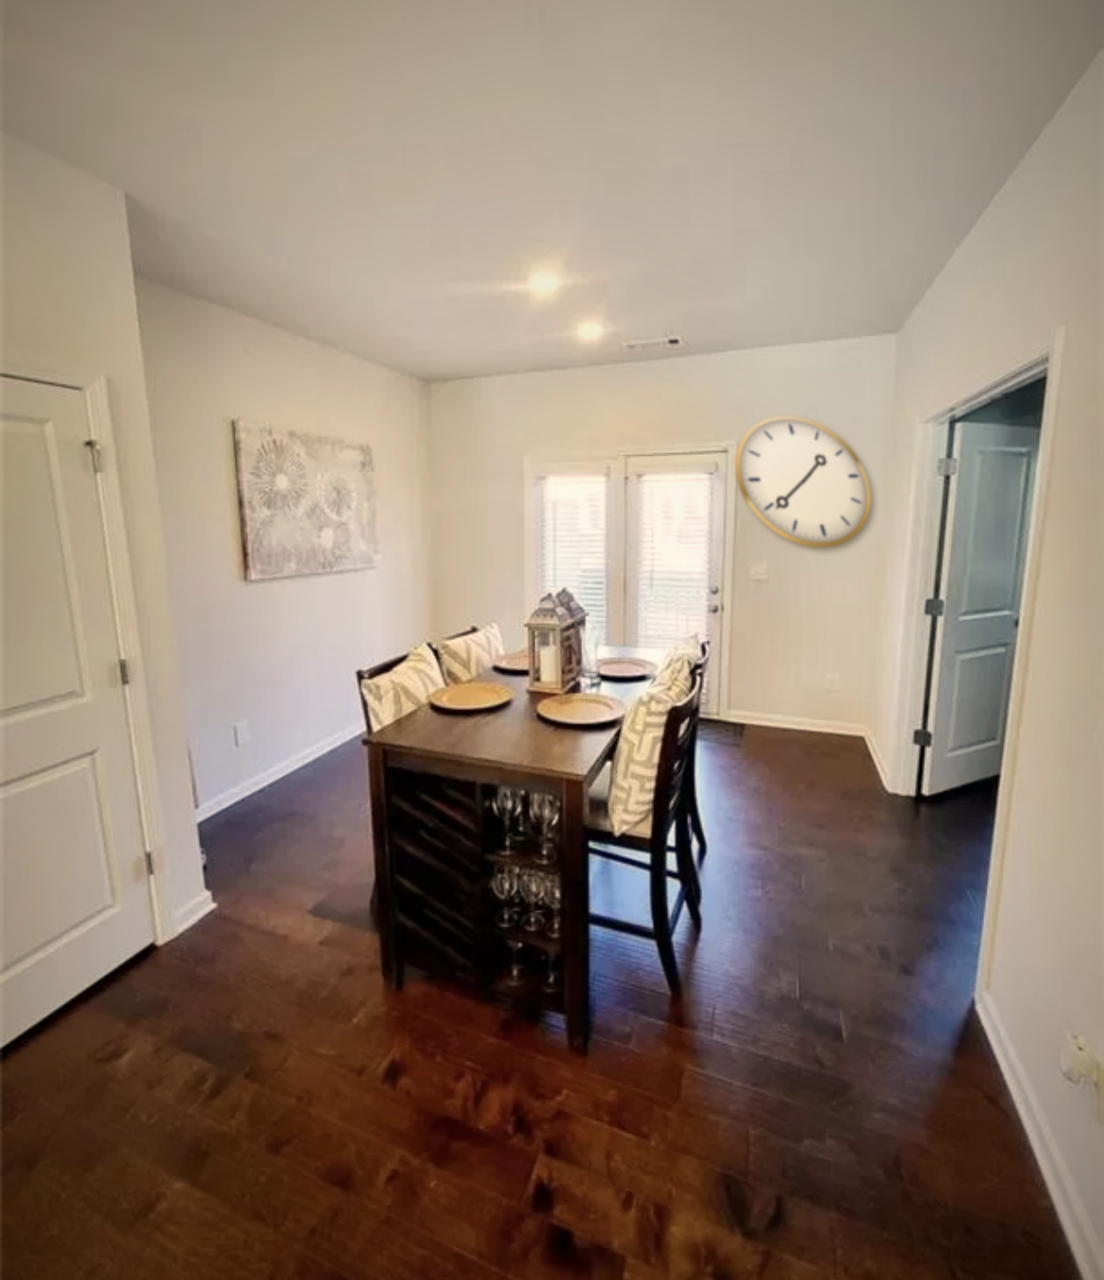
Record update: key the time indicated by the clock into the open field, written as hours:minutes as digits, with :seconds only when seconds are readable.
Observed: 1:39
